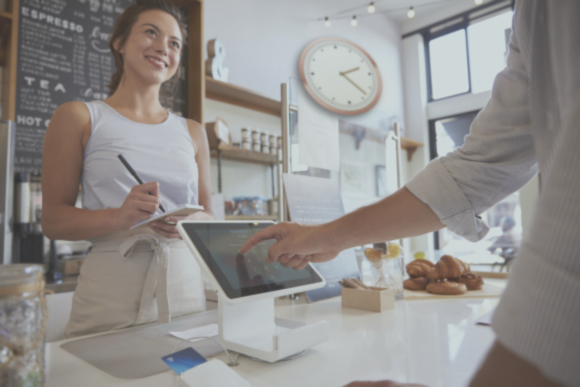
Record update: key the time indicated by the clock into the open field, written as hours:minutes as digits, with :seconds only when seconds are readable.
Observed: 2:23
